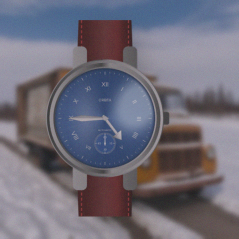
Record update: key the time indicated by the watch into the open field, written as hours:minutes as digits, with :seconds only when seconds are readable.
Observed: 4:45
